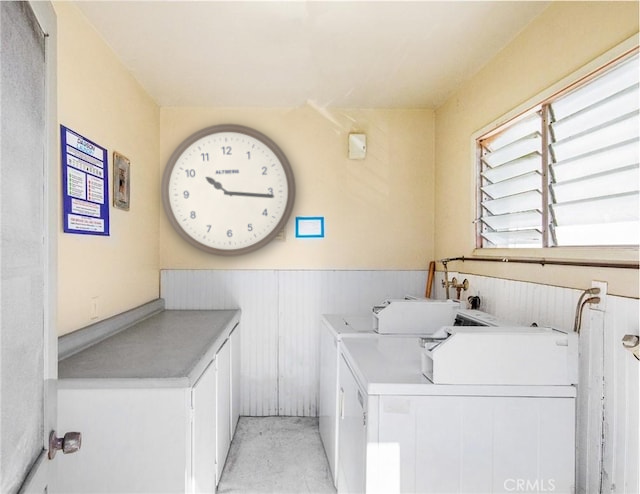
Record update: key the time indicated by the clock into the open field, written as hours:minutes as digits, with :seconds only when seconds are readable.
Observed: 10:16
